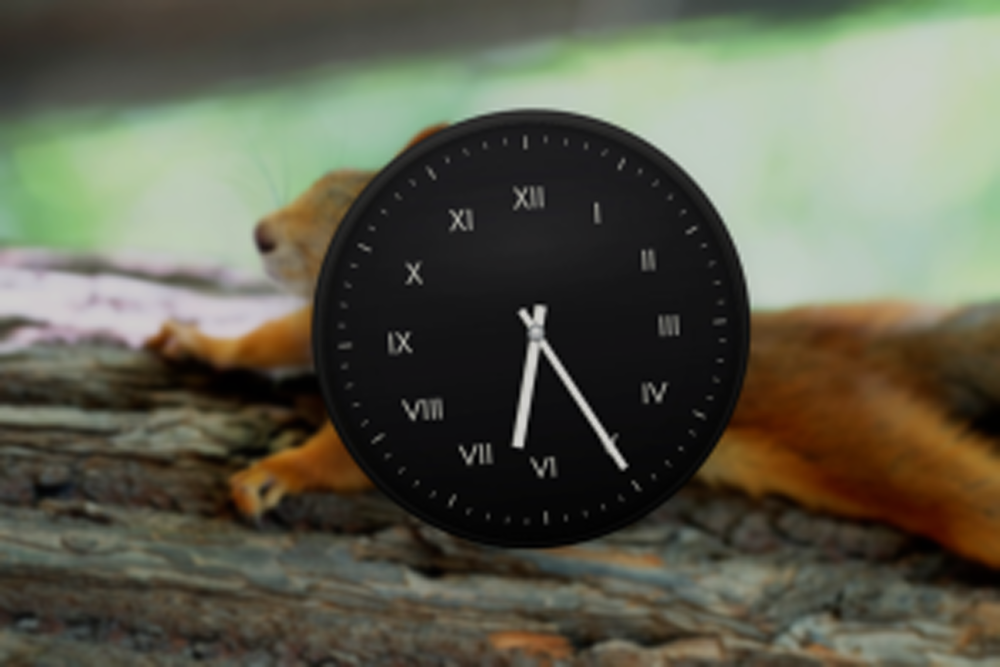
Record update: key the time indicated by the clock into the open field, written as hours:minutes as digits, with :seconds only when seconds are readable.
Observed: 6:25
